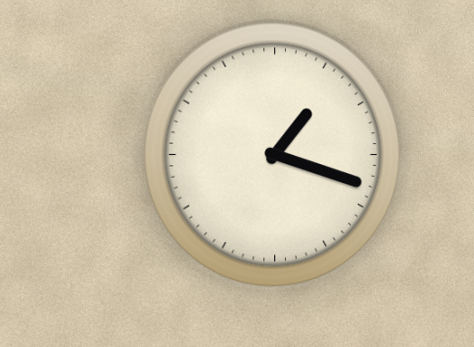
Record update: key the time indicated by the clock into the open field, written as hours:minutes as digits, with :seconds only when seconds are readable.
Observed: 1:18
